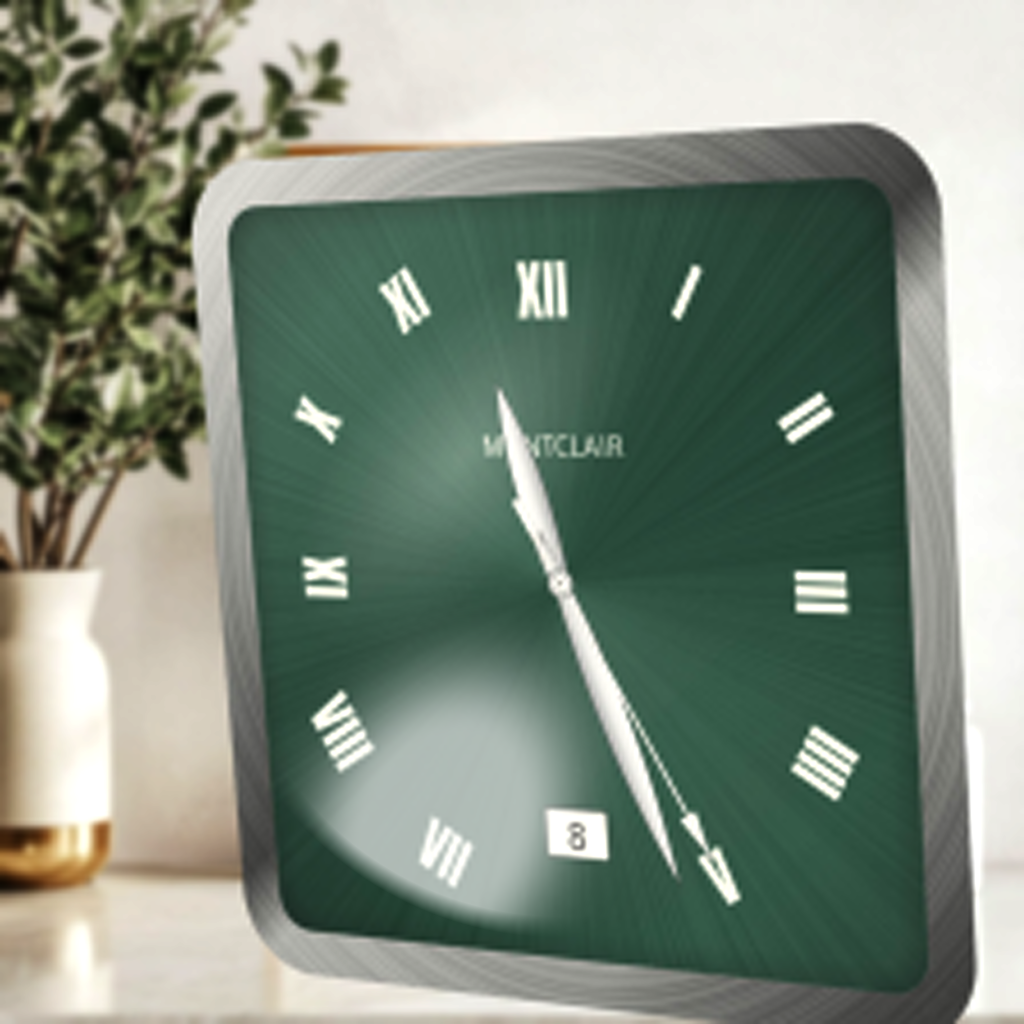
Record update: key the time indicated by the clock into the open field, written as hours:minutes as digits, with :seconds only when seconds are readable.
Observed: 11:26:25
